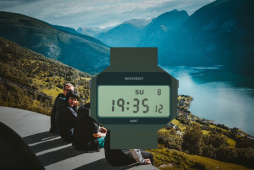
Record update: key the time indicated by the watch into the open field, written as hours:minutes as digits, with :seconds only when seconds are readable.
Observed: 19:35:12
